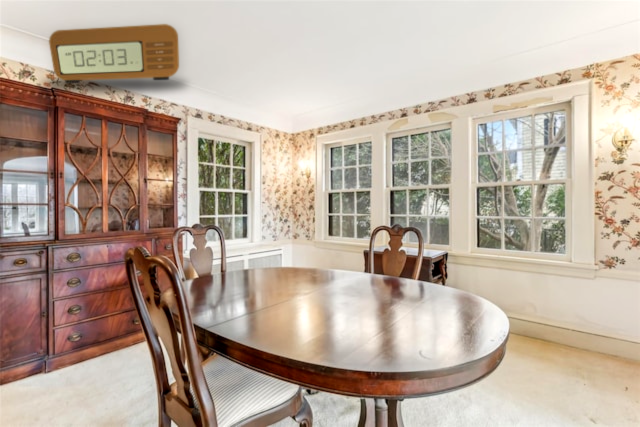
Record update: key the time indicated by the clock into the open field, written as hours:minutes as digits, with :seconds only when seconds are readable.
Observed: 2:03
